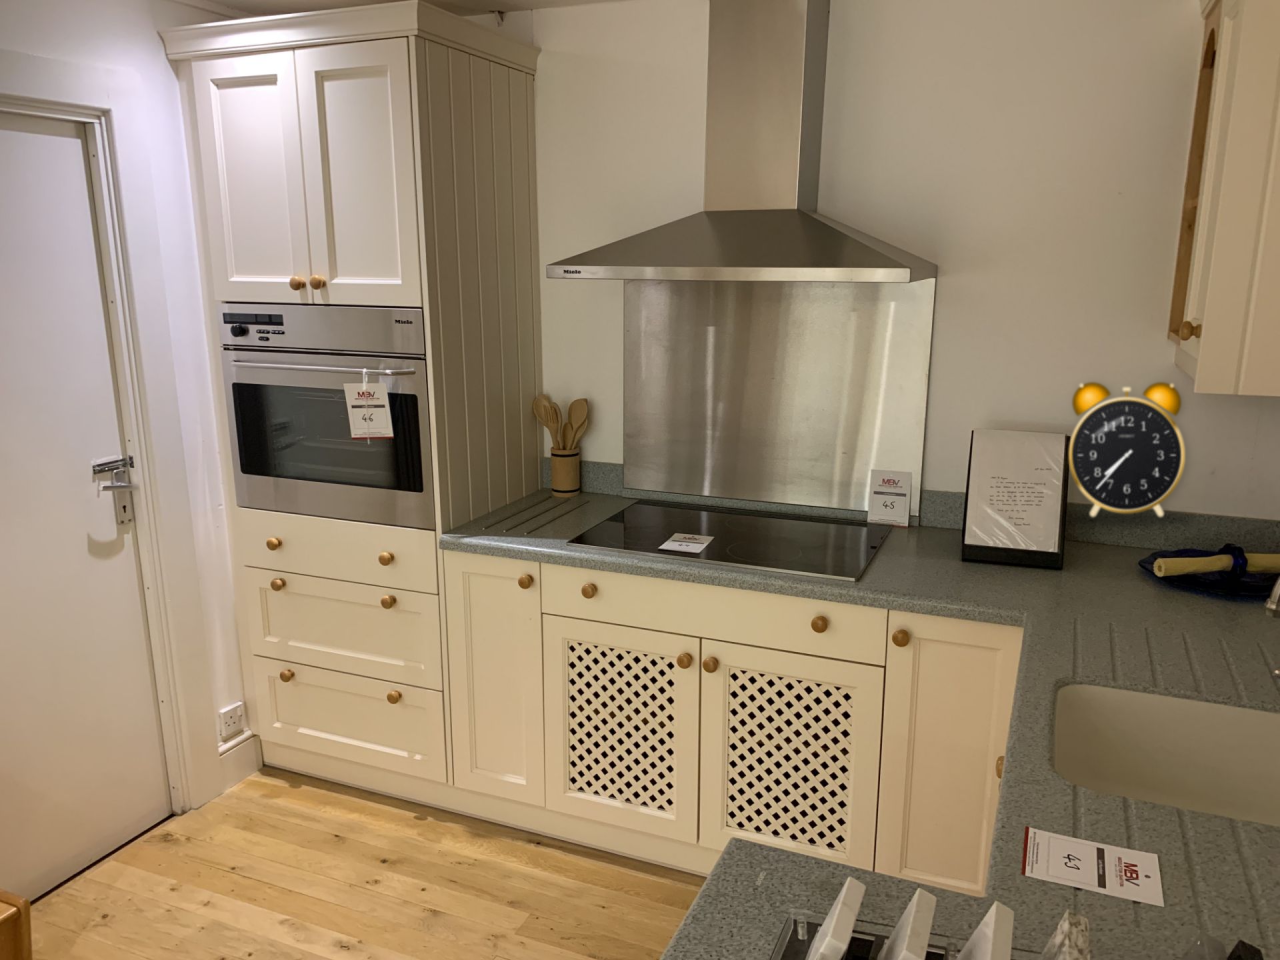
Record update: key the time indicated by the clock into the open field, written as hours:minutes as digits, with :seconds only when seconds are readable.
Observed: 7:37
